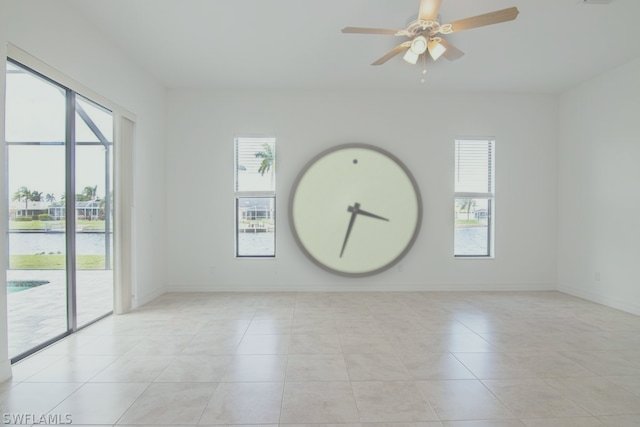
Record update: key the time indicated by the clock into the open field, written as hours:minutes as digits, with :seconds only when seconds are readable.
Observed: 3:33
